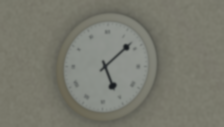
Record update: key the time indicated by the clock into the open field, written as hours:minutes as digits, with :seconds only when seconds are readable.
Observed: 5:08
